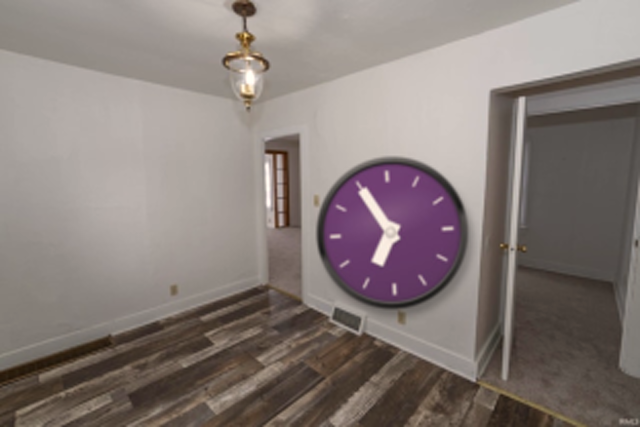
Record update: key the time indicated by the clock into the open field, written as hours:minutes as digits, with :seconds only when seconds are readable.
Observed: 6:55
